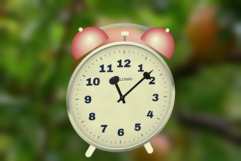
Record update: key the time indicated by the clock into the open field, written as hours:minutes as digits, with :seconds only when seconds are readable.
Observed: 11:08
